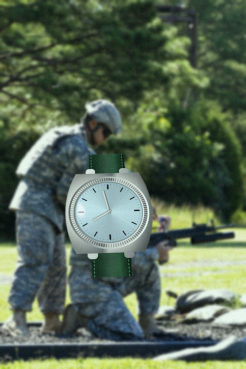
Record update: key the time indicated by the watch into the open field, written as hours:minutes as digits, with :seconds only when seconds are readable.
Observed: 7:58
